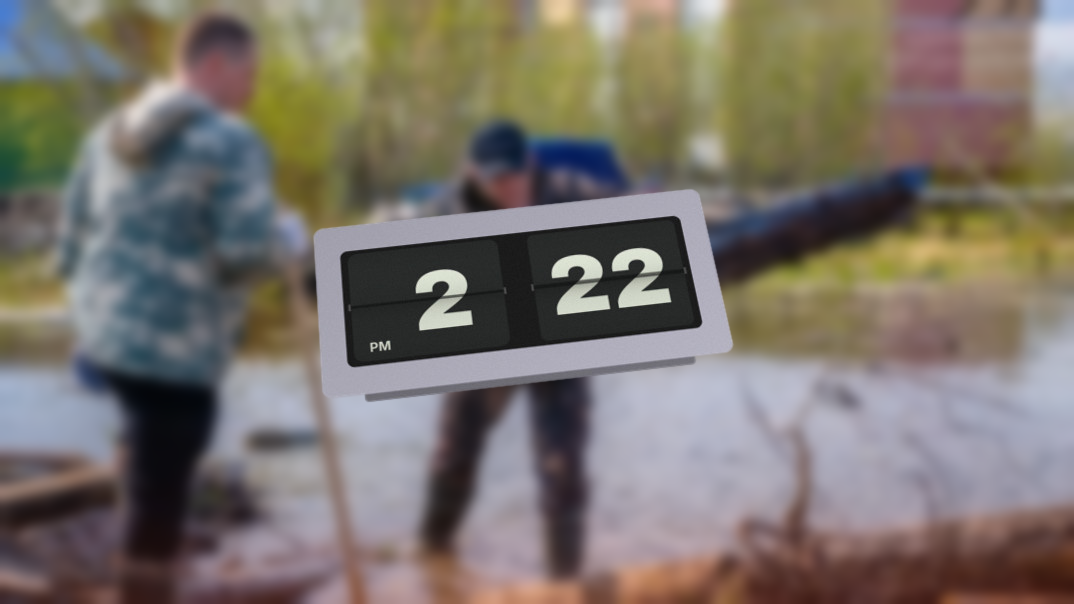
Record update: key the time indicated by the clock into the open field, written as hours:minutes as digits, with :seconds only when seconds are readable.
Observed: 2:22
